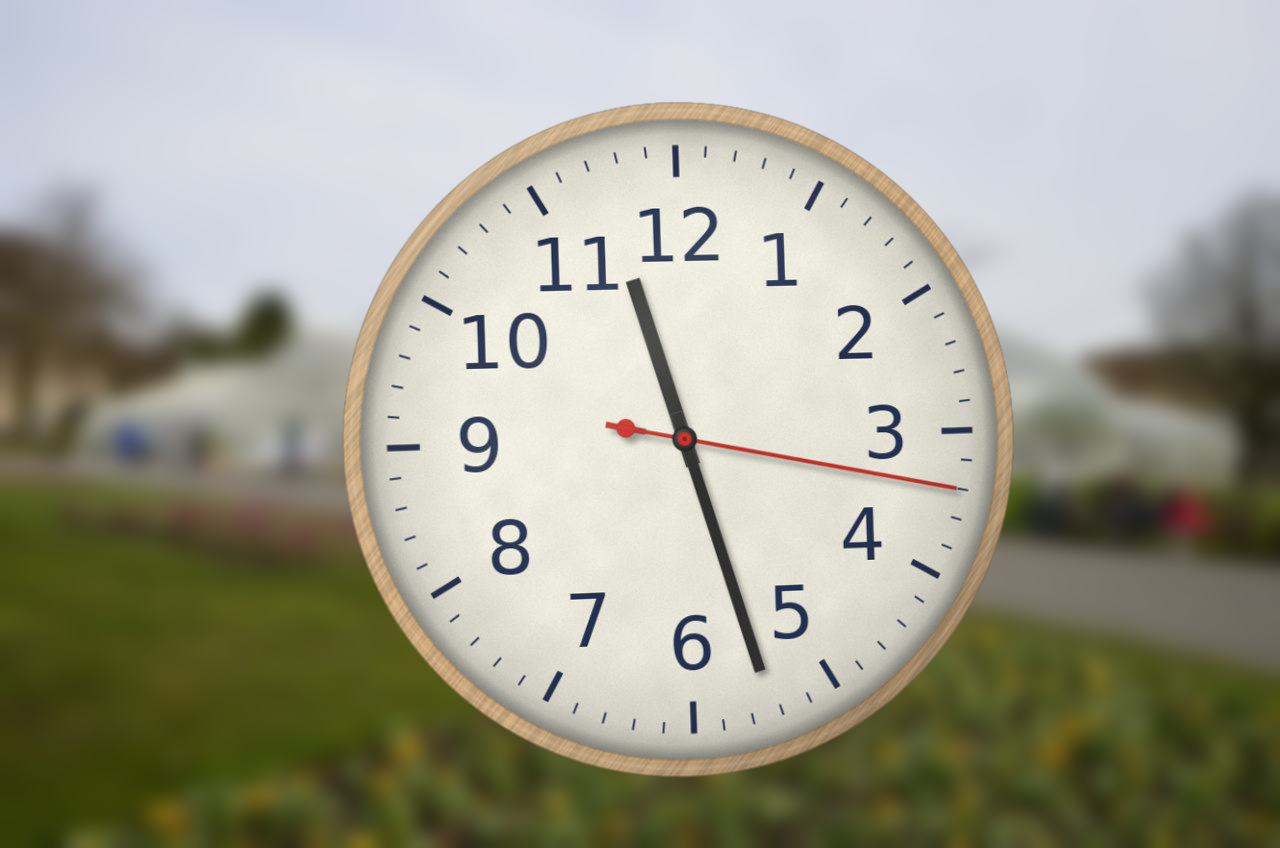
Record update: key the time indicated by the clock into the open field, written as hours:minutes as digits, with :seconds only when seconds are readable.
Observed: 11:27:17
